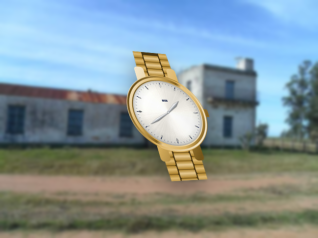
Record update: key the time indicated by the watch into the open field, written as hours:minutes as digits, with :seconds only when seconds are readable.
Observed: 1:40
